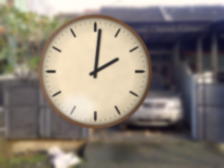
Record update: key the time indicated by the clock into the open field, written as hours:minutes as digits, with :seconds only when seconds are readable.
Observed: 2:01
